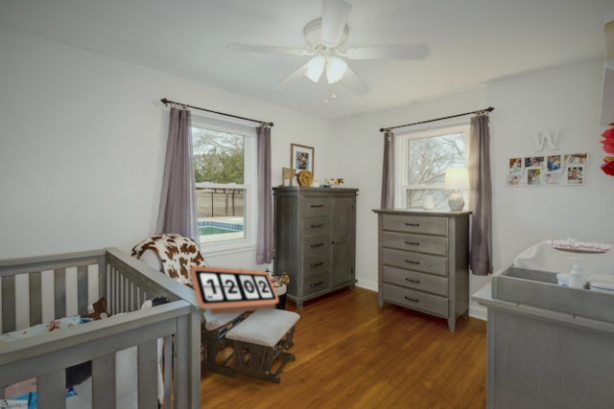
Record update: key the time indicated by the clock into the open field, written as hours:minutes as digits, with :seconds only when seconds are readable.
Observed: 12:02
